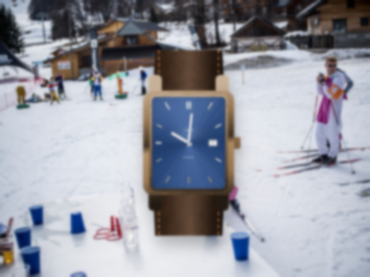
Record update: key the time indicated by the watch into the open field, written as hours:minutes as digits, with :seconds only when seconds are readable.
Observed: 10:01
